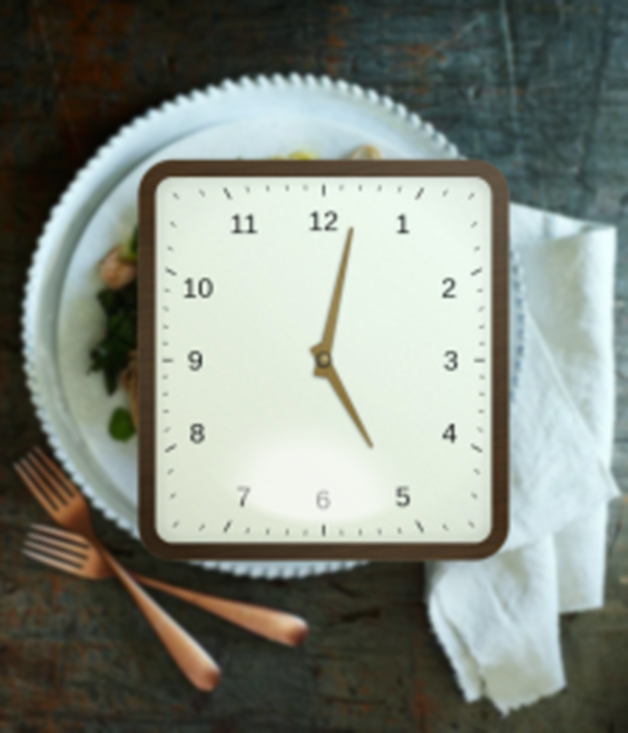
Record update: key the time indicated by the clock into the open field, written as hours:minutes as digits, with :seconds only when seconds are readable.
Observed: 5:02
